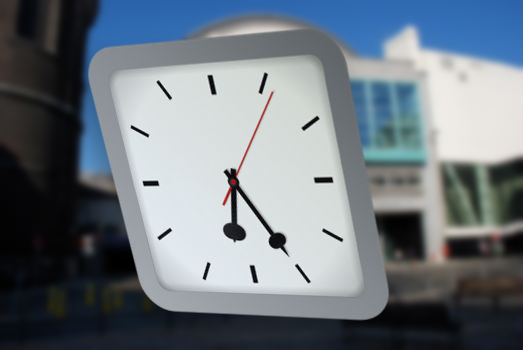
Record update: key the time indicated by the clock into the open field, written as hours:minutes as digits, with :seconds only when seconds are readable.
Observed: 6:25:06
